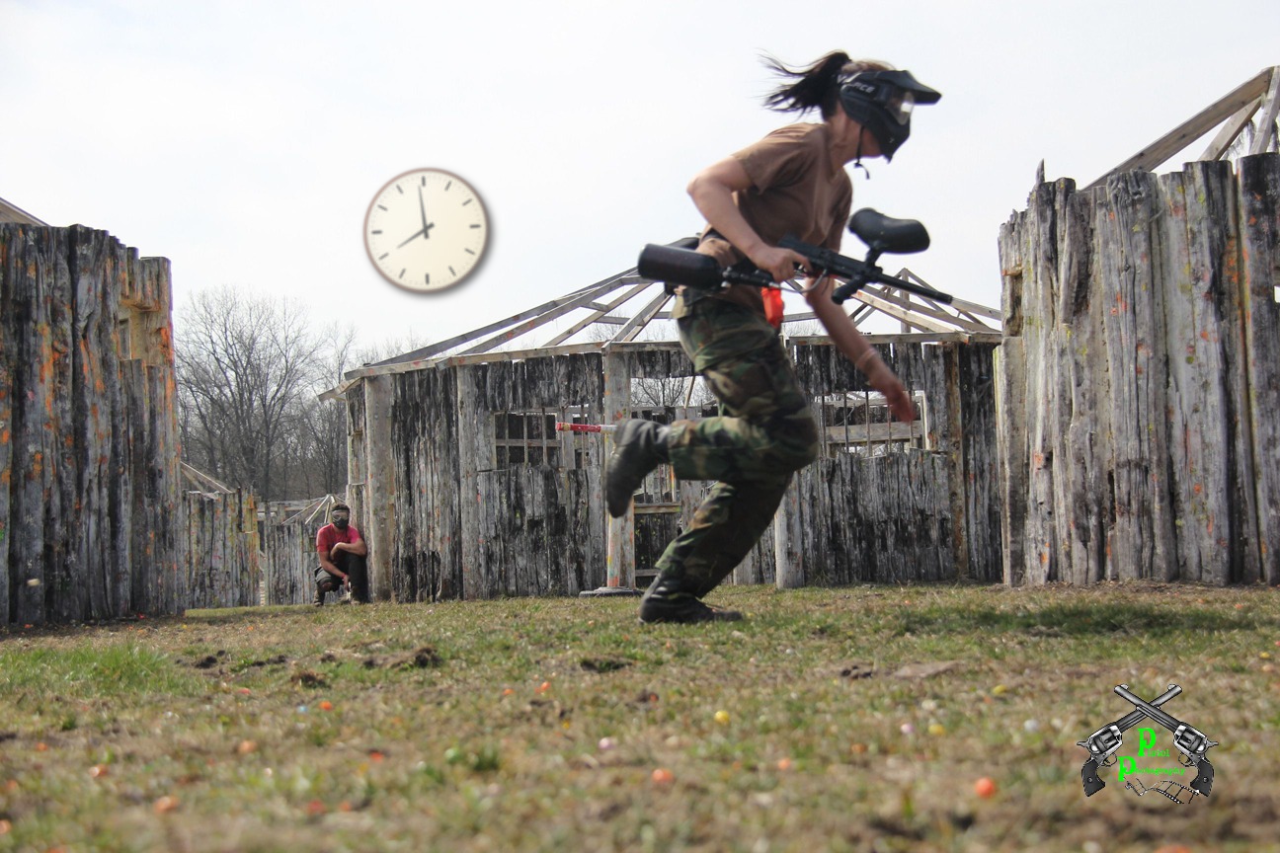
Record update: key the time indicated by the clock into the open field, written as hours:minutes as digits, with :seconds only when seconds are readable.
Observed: 7:59
